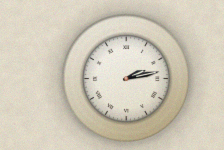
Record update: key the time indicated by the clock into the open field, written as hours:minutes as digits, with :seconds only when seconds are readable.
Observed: 2:13
